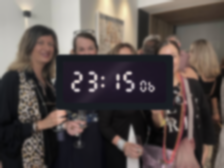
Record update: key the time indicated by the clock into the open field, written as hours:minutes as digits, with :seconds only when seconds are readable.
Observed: 23:15:06
